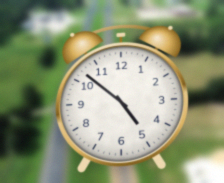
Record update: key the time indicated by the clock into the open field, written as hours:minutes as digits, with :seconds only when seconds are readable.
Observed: 4:52
